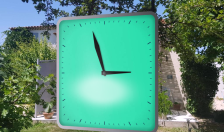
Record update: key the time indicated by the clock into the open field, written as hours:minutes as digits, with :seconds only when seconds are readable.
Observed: 2:57
